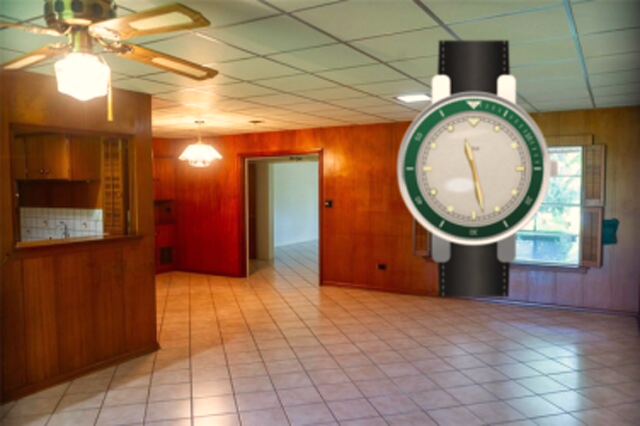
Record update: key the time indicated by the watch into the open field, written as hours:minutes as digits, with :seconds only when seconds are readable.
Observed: 11:28
